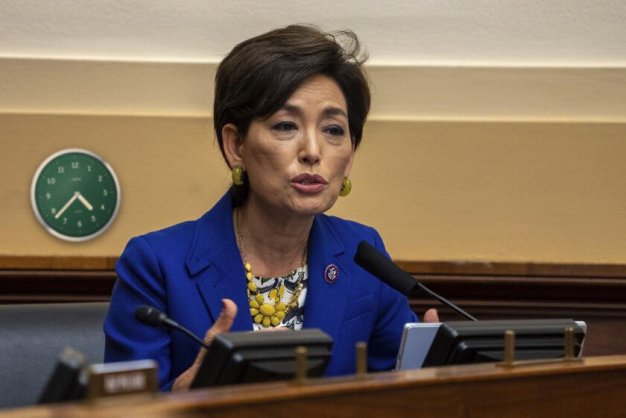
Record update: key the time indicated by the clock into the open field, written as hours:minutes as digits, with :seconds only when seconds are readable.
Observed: 4:38
